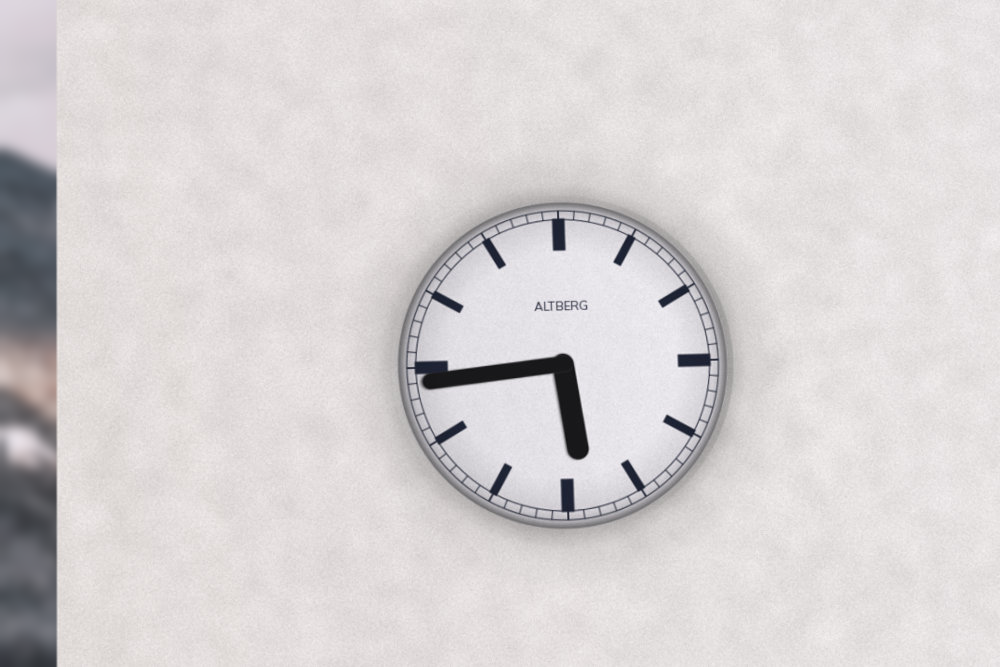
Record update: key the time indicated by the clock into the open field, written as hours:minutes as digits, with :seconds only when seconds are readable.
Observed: 5:44
